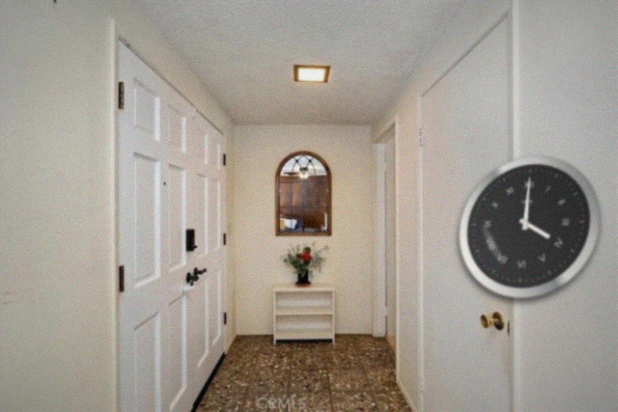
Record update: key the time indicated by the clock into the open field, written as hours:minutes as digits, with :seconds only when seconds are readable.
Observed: 4:00
